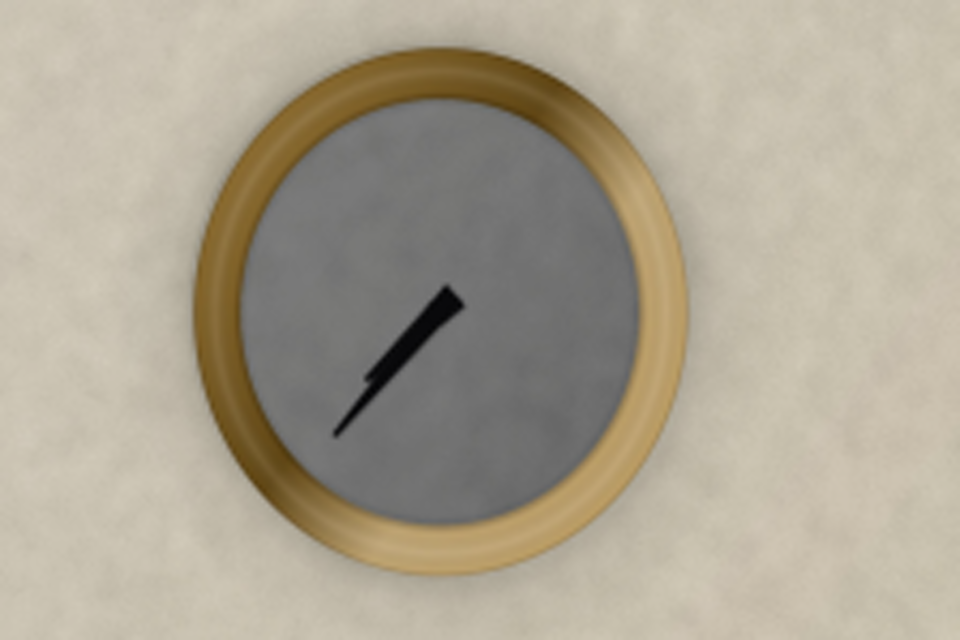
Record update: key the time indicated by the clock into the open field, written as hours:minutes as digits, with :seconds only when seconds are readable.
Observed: 7:37
